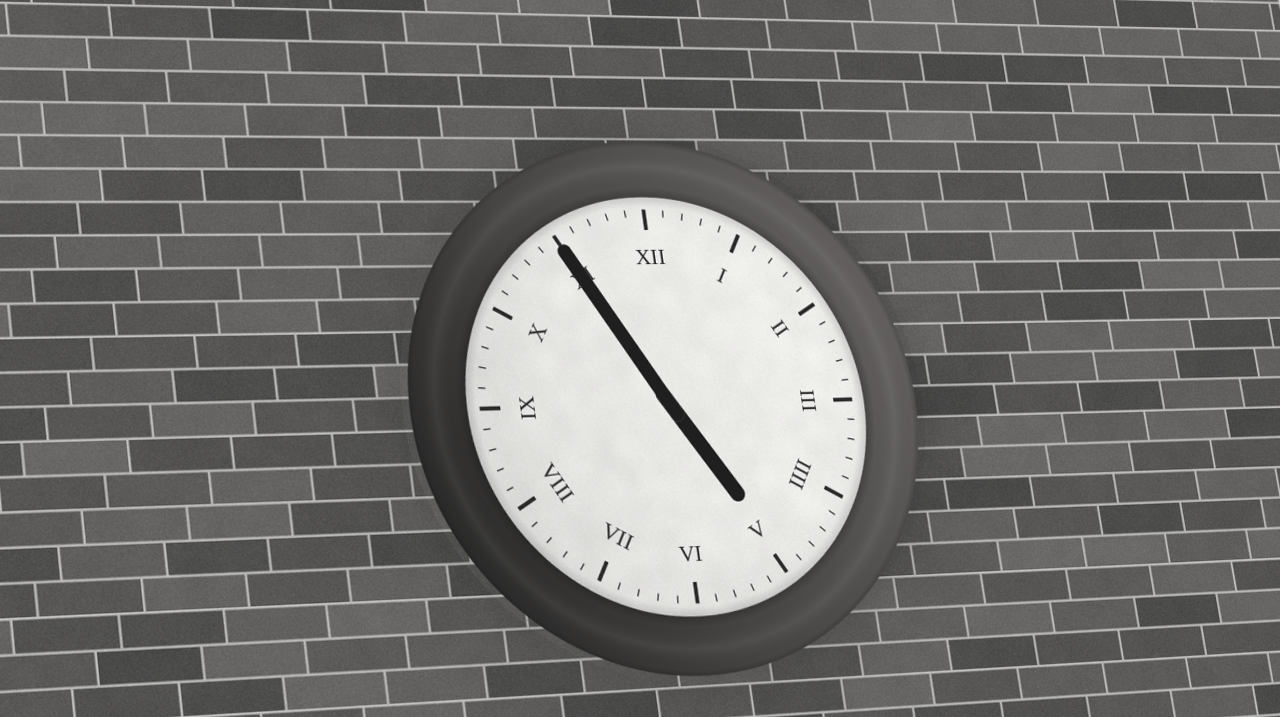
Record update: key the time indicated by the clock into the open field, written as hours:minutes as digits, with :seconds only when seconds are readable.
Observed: 4:55
